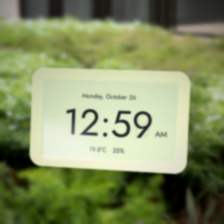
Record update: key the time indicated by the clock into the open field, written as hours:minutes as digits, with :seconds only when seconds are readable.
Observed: 12:59
